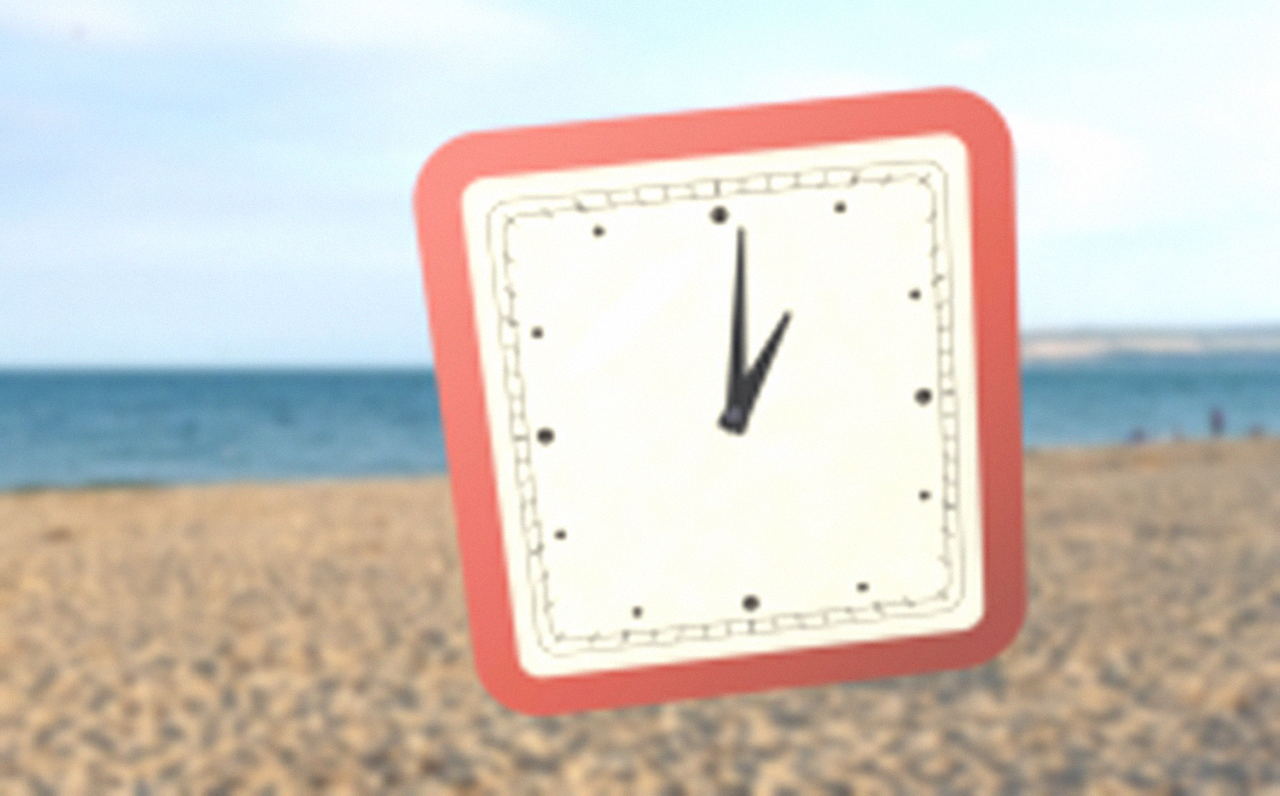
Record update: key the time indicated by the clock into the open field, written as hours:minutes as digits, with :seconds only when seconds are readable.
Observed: 1:01
